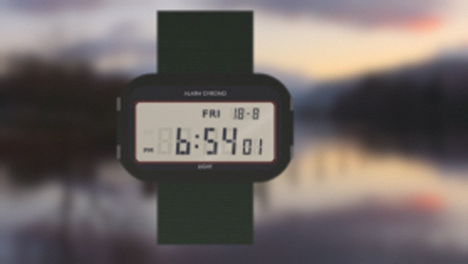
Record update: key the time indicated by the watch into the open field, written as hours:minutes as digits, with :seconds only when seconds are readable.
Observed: 6:54:01
